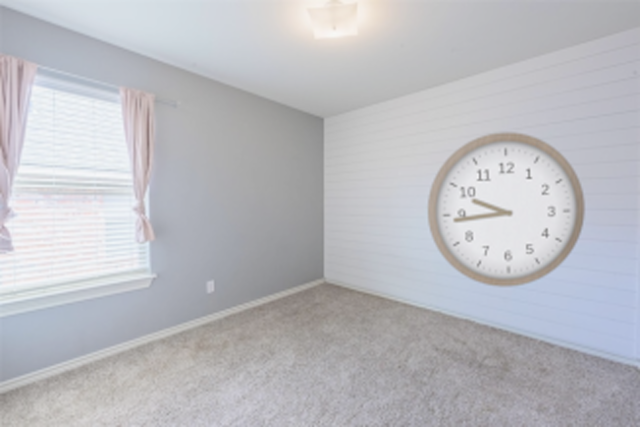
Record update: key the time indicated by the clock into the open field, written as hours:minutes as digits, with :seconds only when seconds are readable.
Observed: 9:44
